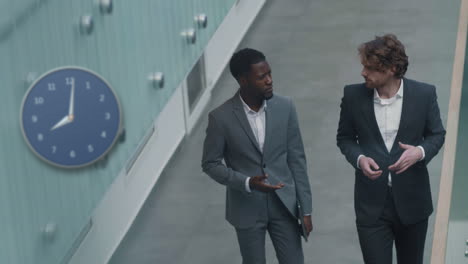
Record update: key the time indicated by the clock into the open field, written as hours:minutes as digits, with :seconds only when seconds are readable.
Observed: 8:01
